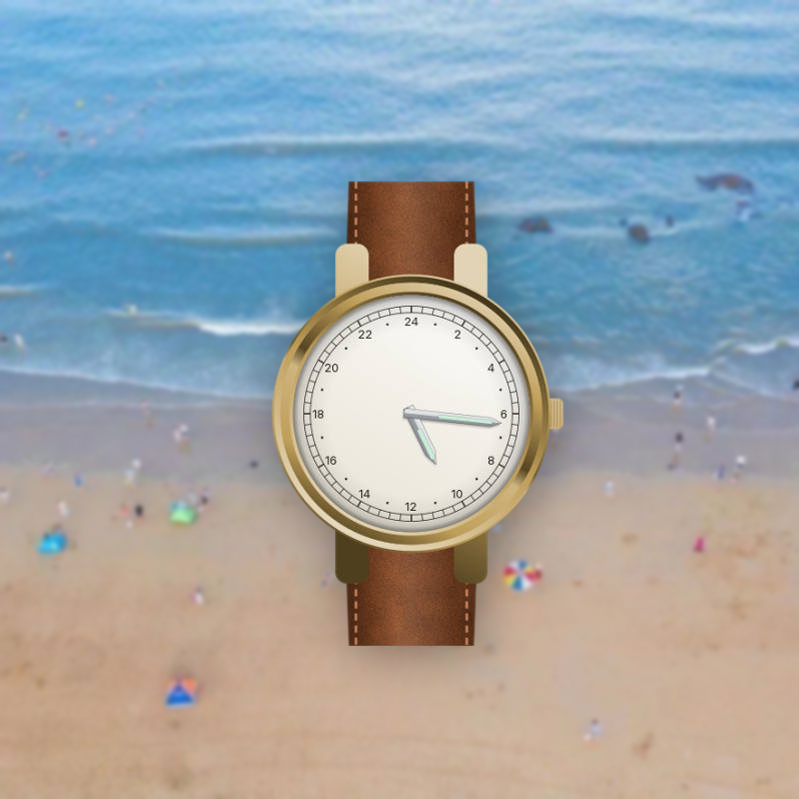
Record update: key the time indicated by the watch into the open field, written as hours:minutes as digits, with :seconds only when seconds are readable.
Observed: 10:16
